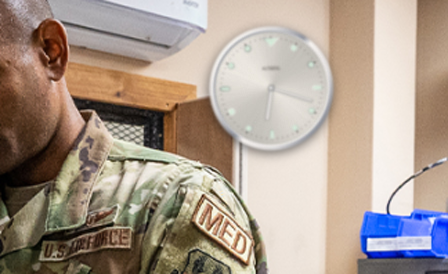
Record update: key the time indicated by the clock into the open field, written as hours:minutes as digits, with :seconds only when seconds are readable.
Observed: 6:18
